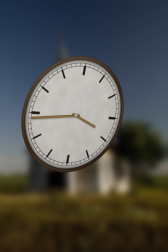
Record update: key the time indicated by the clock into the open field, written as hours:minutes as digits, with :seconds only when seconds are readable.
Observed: 3:44
